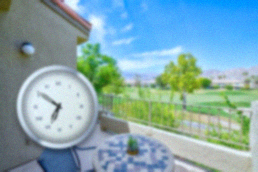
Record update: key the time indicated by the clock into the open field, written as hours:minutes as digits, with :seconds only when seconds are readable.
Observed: 6:51
